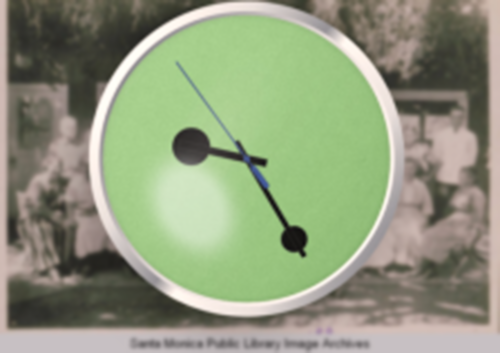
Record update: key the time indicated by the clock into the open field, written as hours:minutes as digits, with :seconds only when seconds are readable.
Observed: 9:24:54
